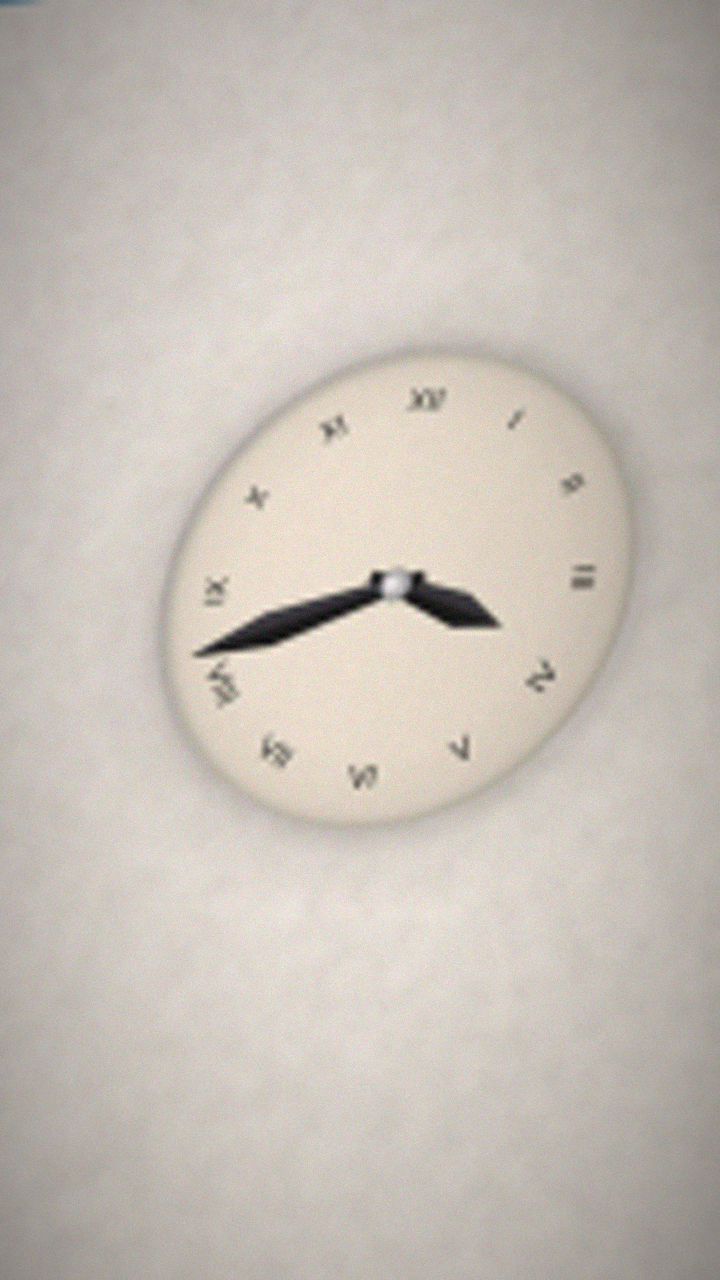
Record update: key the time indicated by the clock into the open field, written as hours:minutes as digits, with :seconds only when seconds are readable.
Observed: 3:42
